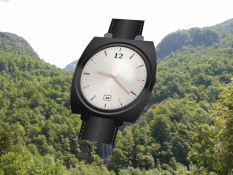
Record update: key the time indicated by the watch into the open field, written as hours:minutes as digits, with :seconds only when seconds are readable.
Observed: 9:21
